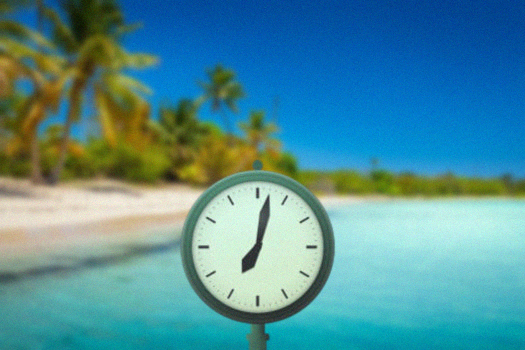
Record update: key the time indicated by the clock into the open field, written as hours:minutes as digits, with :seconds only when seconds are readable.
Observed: 7:02
